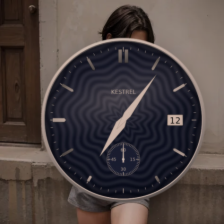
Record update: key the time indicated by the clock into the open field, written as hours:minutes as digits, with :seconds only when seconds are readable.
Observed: 7:06
